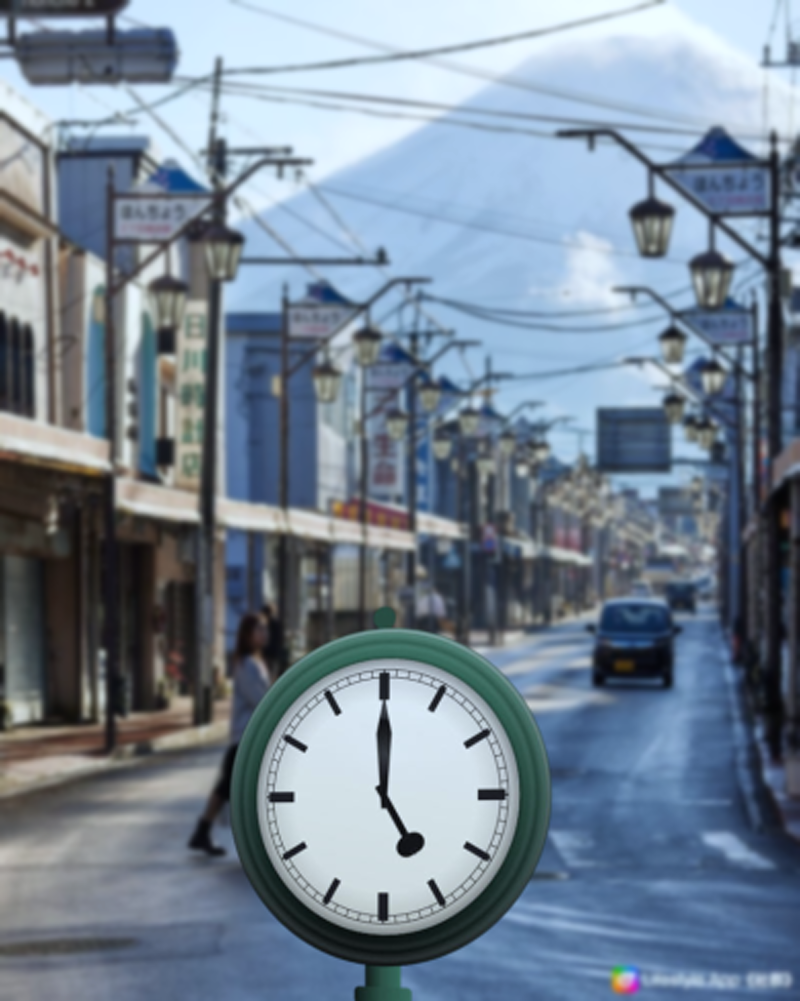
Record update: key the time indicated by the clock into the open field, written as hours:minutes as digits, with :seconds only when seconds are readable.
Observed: 5:00
